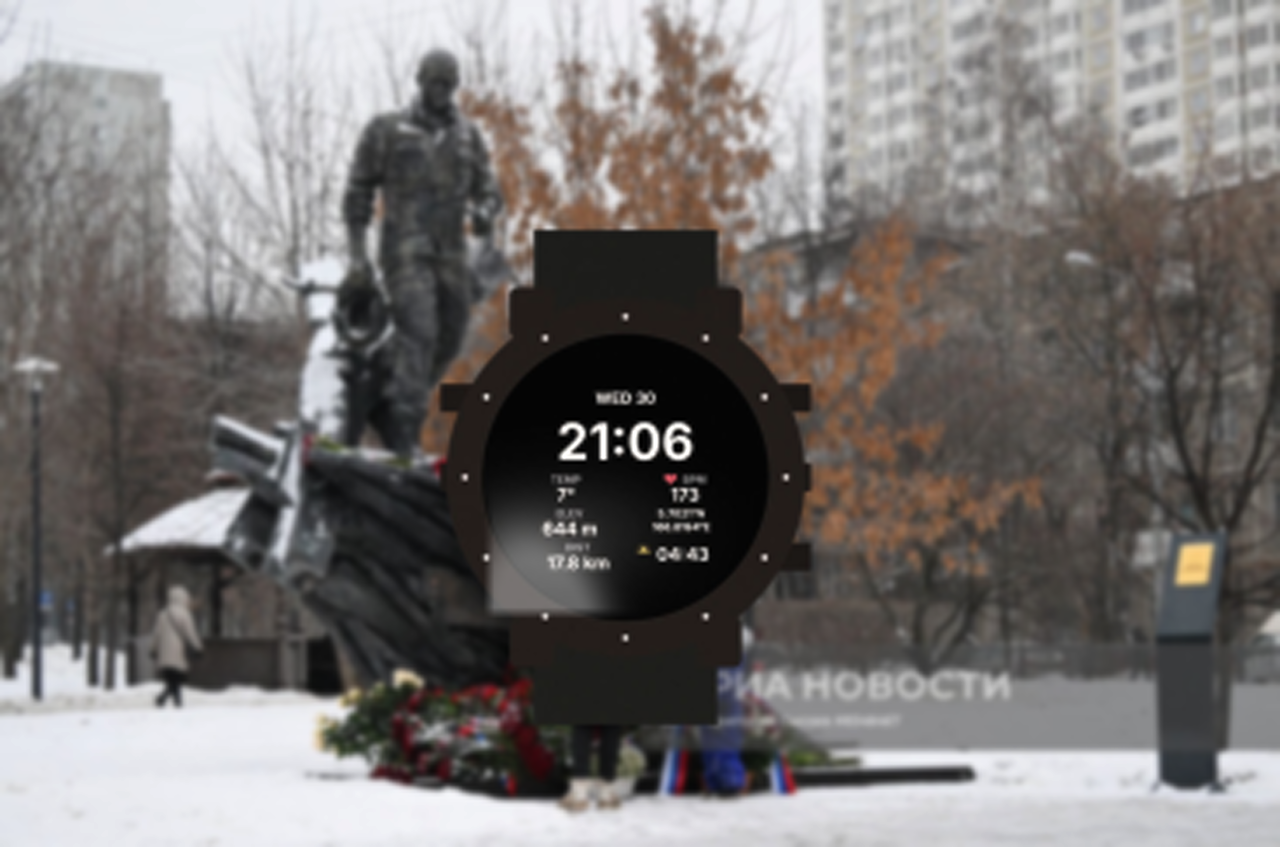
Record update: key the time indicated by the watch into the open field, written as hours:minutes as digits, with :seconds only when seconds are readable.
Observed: 21:06
